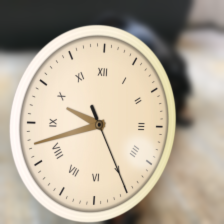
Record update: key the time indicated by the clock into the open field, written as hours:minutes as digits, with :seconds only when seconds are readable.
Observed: 9:42:25
